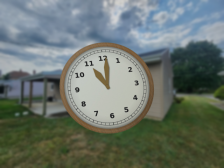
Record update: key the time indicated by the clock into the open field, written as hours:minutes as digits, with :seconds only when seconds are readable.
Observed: 11:01
